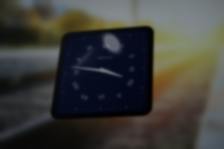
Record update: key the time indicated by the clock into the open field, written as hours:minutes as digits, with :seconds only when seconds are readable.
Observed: 3:47
